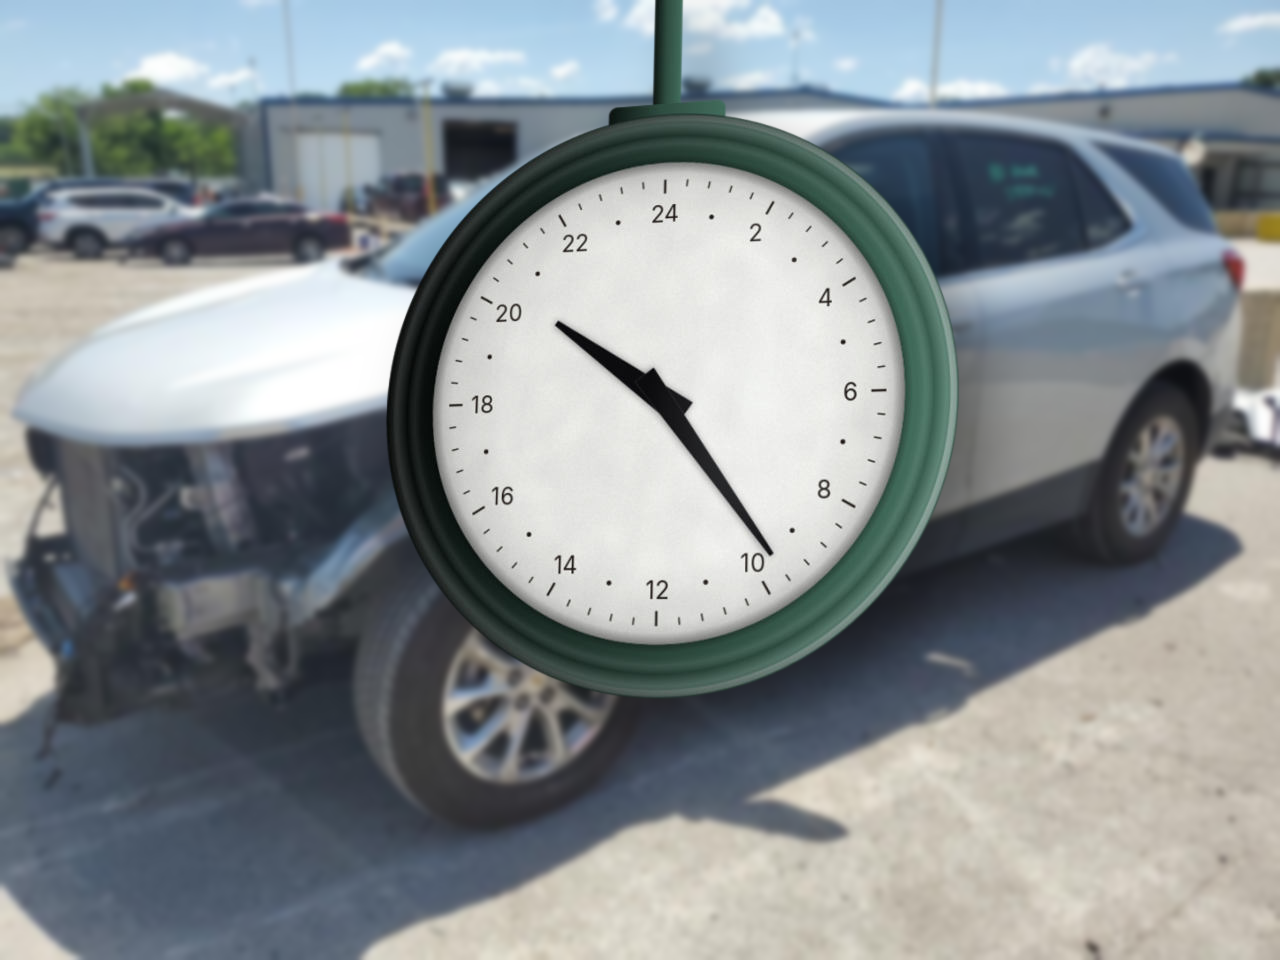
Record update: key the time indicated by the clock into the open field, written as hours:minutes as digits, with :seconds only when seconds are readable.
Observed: 20:24
